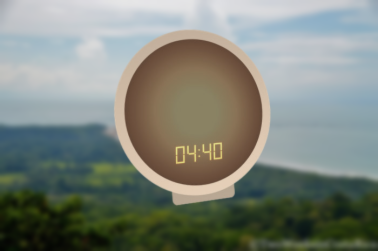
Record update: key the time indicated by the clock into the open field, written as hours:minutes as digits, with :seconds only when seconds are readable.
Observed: 4:40
